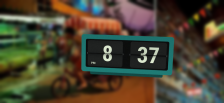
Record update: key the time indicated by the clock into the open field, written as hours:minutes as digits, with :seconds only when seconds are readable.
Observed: 8:37
